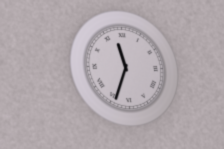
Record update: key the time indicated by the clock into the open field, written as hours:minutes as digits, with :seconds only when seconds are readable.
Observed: 11:34
